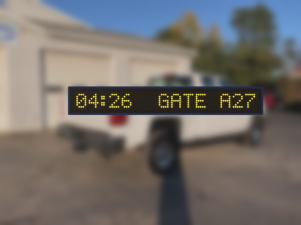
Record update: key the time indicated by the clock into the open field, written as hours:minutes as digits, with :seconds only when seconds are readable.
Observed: 4:26
